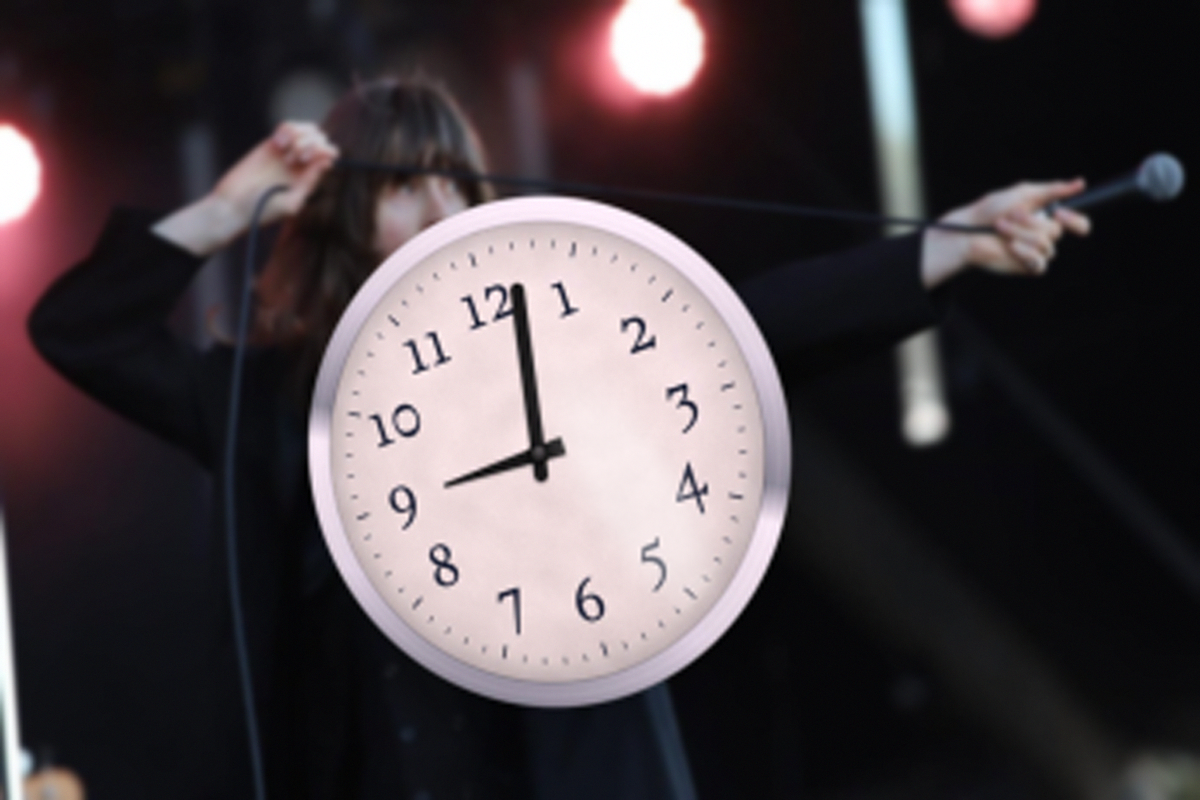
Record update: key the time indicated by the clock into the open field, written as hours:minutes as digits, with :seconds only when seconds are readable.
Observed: 9:02
